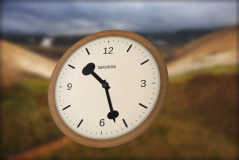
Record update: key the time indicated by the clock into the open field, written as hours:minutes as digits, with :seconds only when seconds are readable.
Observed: 10:27
